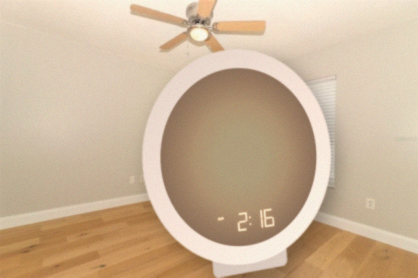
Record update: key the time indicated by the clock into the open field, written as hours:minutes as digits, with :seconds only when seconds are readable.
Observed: 2:16
